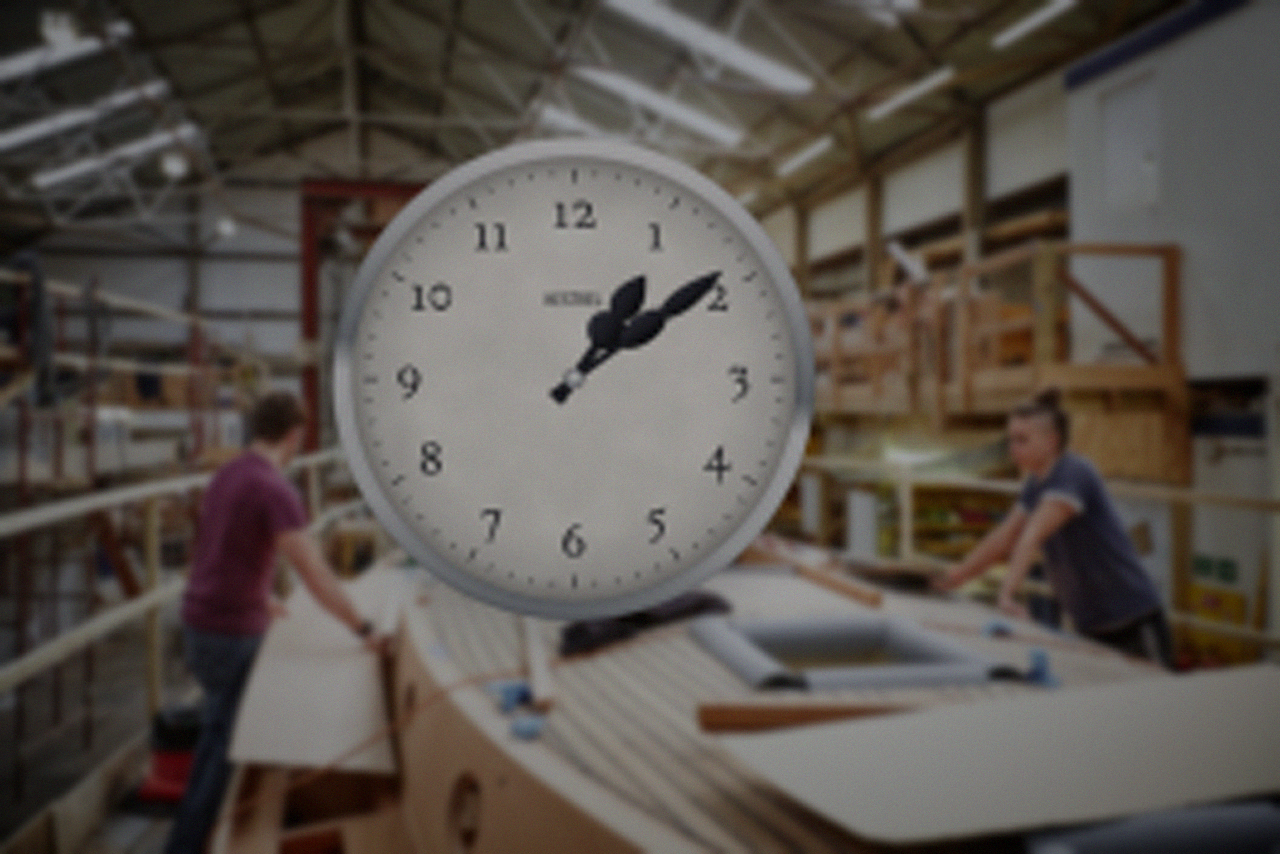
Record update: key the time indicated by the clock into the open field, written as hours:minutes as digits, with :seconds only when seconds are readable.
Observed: 1:09
